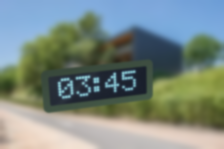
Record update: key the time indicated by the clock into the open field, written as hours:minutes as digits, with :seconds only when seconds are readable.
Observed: 3:45
